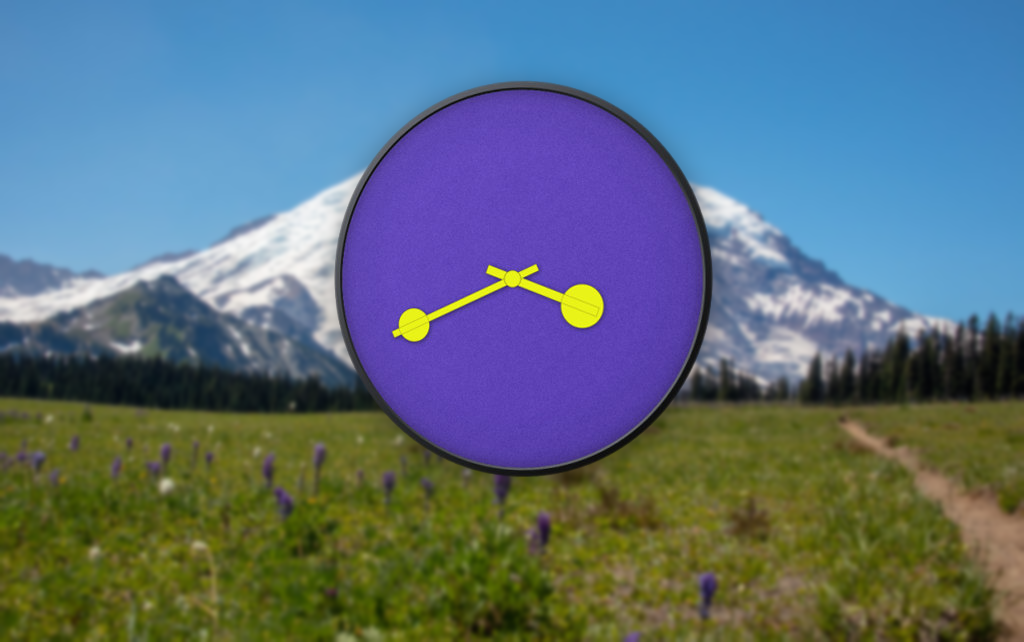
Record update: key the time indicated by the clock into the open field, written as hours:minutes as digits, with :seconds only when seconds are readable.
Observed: 3:41
